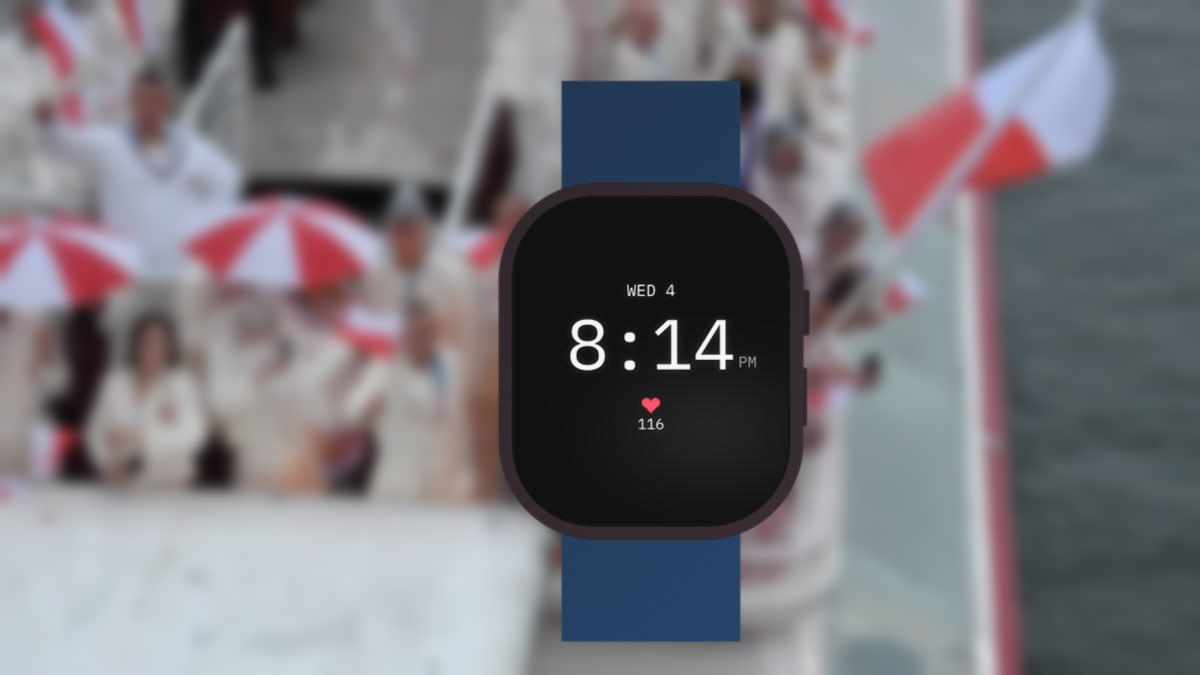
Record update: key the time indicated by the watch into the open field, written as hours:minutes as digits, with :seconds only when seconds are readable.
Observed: 8:14
